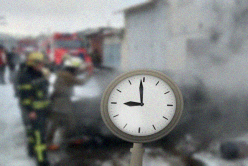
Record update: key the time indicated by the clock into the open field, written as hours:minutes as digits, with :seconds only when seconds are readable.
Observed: 8:59
